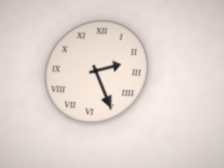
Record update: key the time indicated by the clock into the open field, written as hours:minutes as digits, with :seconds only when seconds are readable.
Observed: 2:25
